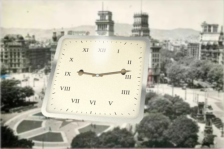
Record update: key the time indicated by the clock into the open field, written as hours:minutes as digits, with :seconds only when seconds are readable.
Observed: 9:13
